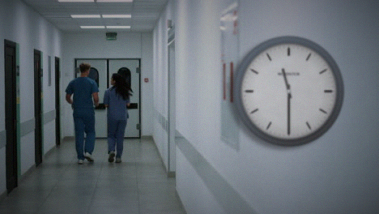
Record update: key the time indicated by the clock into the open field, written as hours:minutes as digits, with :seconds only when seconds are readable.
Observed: 11:30
